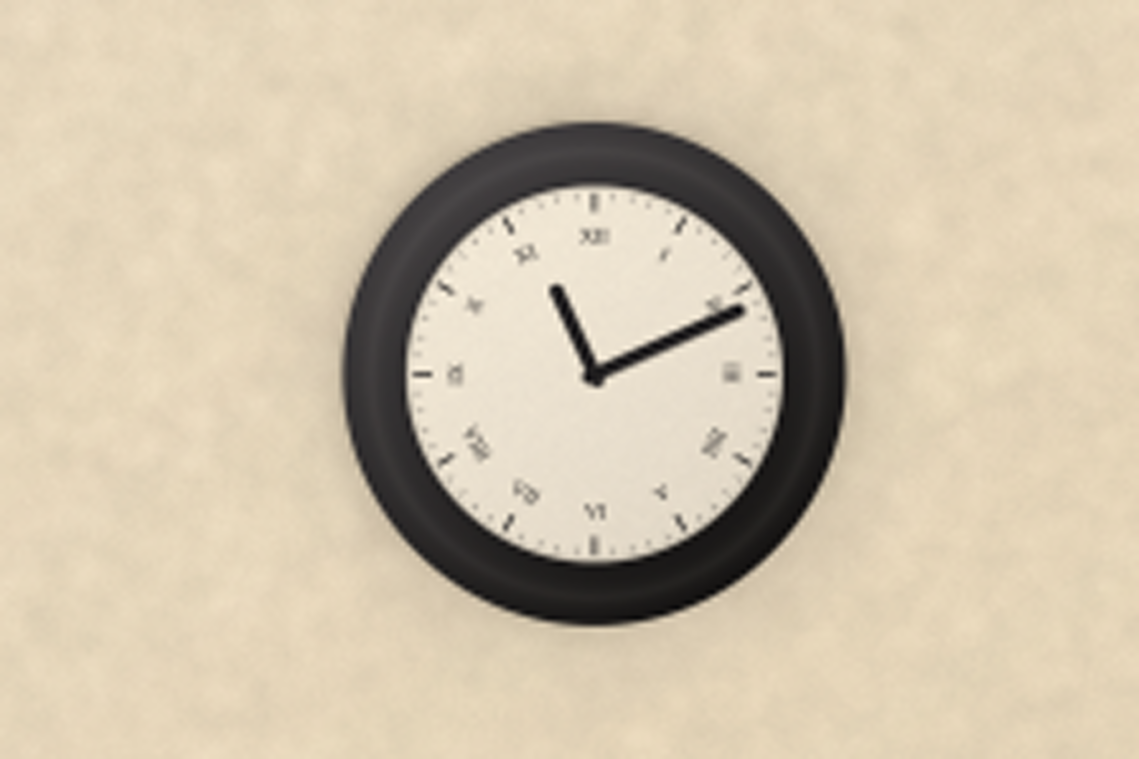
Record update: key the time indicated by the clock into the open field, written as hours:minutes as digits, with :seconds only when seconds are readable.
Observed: 11:11
